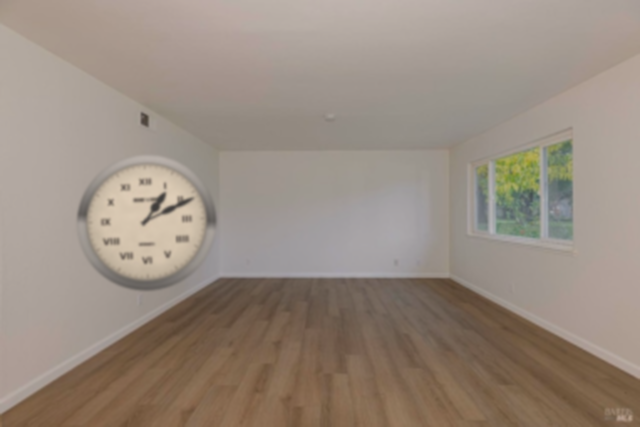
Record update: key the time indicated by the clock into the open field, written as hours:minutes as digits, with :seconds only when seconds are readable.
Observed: 1:11
